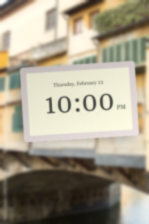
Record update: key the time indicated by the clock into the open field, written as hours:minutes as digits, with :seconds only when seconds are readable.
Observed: 10:00
